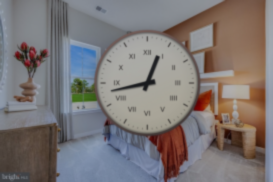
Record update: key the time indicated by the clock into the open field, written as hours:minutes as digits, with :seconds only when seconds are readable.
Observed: 12:43
